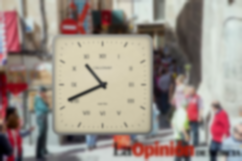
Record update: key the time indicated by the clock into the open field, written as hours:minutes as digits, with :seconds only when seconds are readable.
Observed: 10:41
